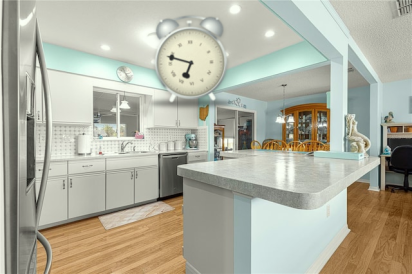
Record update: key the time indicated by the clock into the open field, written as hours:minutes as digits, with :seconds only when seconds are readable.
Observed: 6:48
